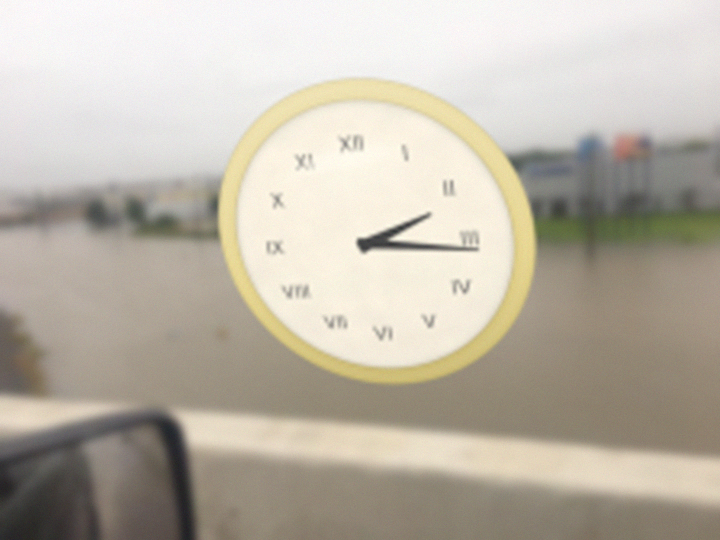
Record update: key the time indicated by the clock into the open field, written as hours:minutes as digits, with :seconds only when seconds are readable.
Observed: 2:16
